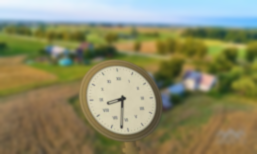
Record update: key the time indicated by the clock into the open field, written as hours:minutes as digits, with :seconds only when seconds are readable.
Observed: 8:32
